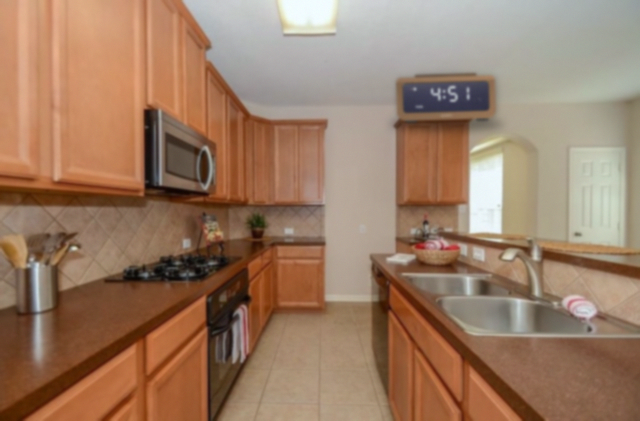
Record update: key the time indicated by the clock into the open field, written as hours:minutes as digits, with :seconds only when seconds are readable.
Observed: 4:51
